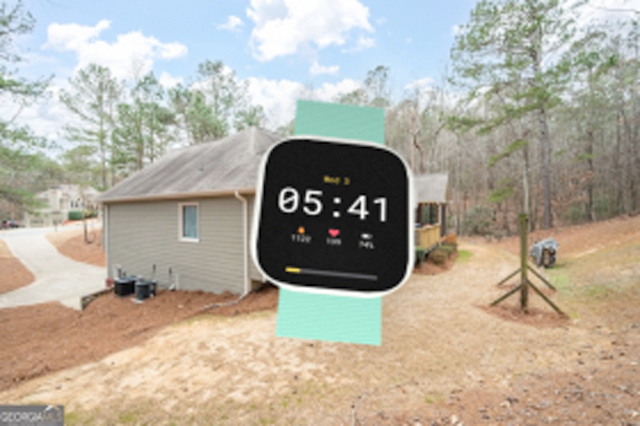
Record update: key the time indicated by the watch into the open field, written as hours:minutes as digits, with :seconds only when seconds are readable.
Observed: 5:41
